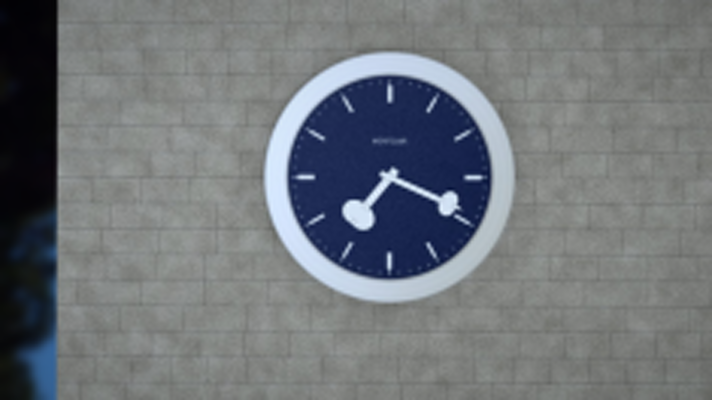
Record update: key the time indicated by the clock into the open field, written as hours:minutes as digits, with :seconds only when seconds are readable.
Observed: 7:19
